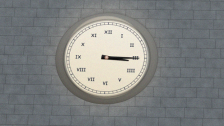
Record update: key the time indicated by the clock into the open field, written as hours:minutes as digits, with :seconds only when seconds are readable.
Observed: 3:15
